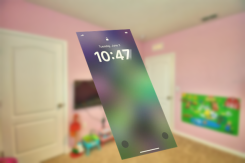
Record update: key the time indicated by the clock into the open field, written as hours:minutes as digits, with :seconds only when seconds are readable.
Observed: 10:47
